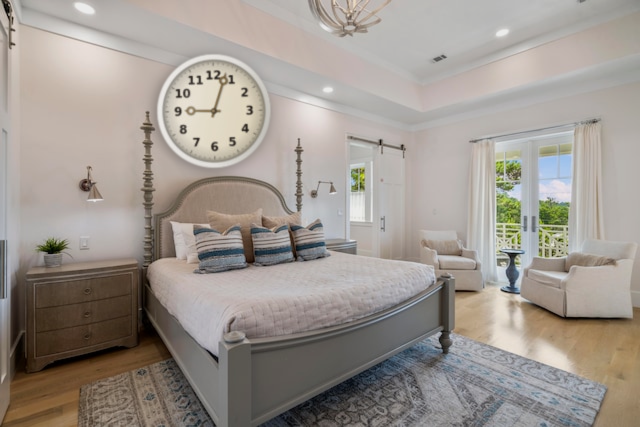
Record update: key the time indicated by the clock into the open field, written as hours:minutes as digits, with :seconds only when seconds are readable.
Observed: 9:03
